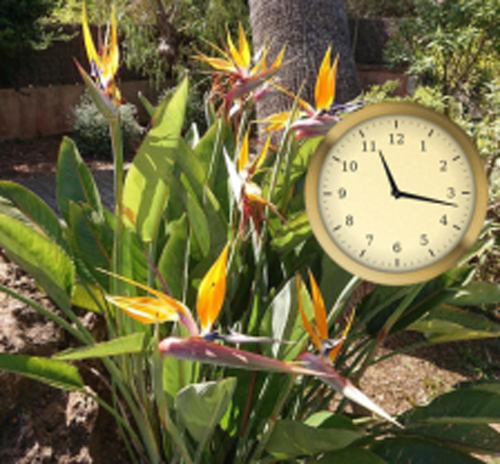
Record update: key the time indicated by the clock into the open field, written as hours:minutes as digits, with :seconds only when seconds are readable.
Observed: 11:17
